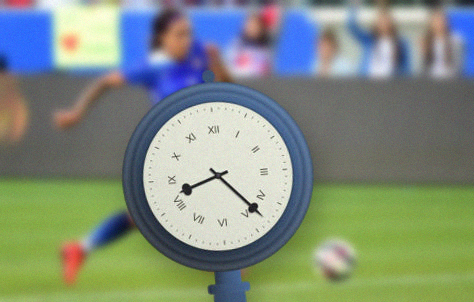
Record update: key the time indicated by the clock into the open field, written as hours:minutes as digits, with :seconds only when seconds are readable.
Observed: 8:23
